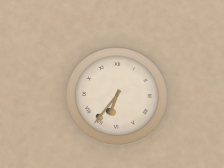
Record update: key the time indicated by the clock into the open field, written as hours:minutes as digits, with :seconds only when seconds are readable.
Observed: 6:36
